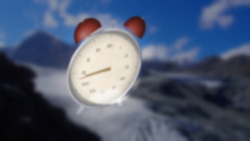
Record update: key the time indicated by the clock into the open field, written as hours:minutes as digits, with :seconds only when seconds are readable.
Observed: 8:43
